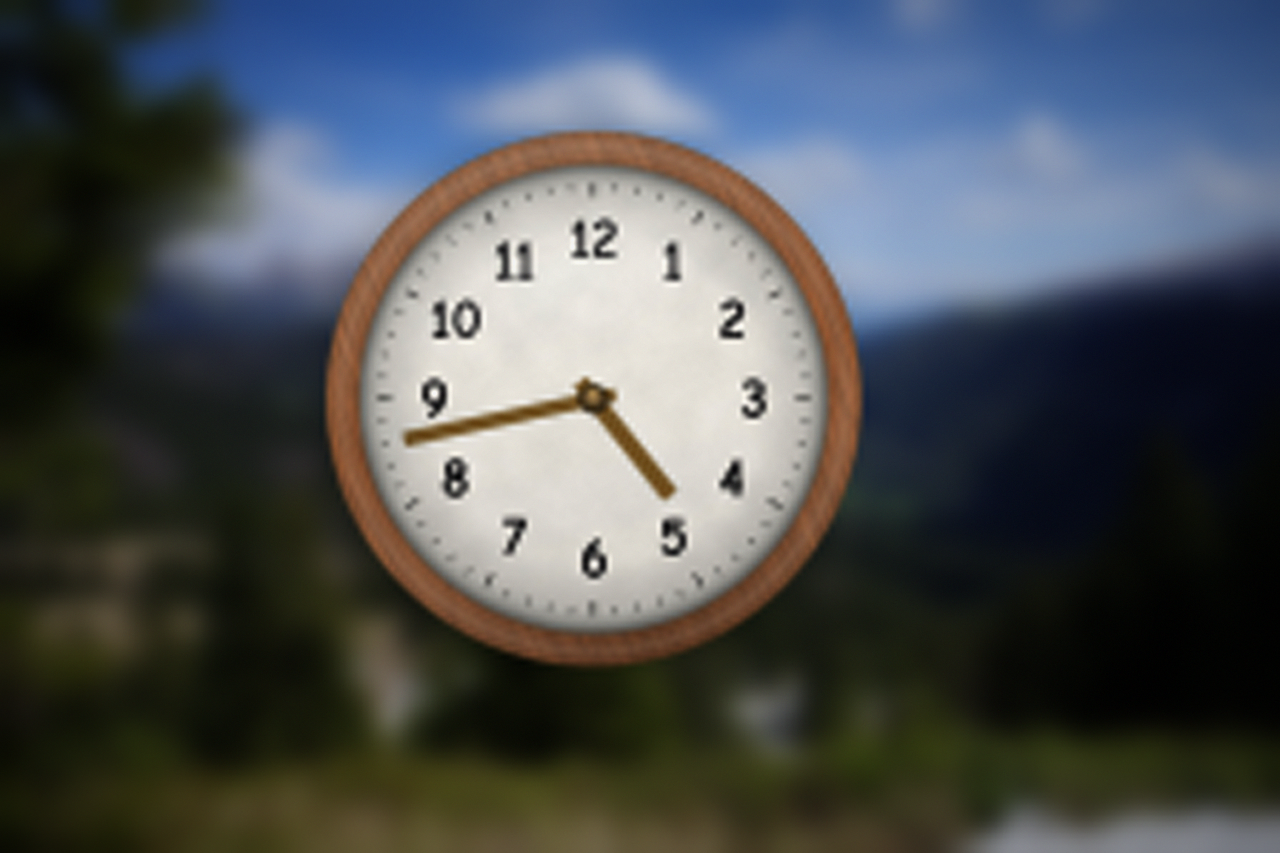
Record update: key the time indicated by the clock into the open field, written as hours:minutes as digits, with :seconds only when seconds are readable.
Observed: 4:43
